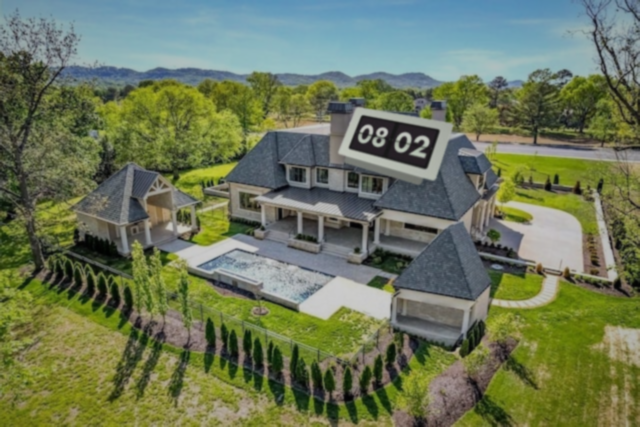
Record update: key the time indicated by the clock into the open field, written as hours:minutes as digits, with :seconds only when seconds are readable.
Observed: 8:02
